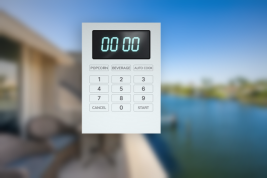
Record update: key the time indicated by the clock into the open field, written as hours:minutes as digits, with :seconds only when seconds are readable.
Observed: 0:00
